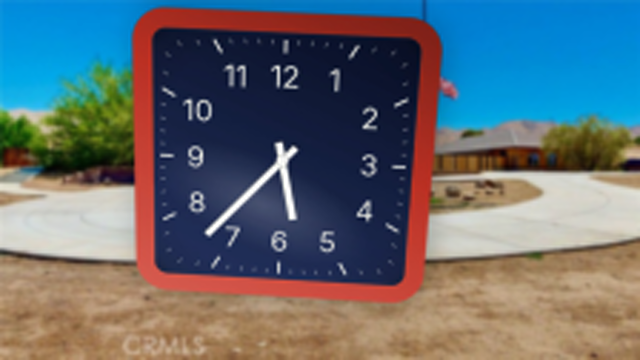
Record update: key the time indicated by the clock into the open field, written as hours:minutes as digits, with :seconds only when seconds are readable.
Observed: 5:37
